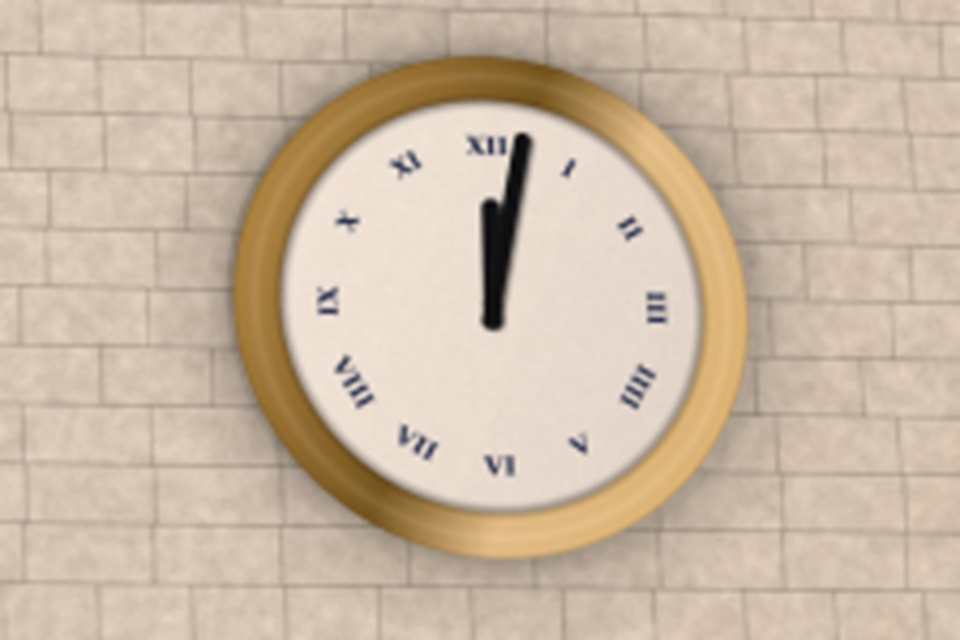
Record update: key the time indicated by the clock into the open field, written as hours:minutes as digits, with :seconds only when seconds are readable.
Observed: 12:02
